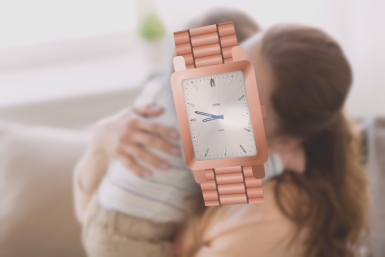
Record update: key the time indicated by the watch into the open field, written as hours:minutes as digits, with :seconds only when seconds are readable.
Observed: 8:48
